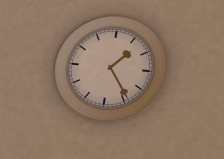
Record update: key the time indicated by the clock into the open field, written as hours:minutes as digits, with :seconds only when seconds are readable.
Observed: 1:24
